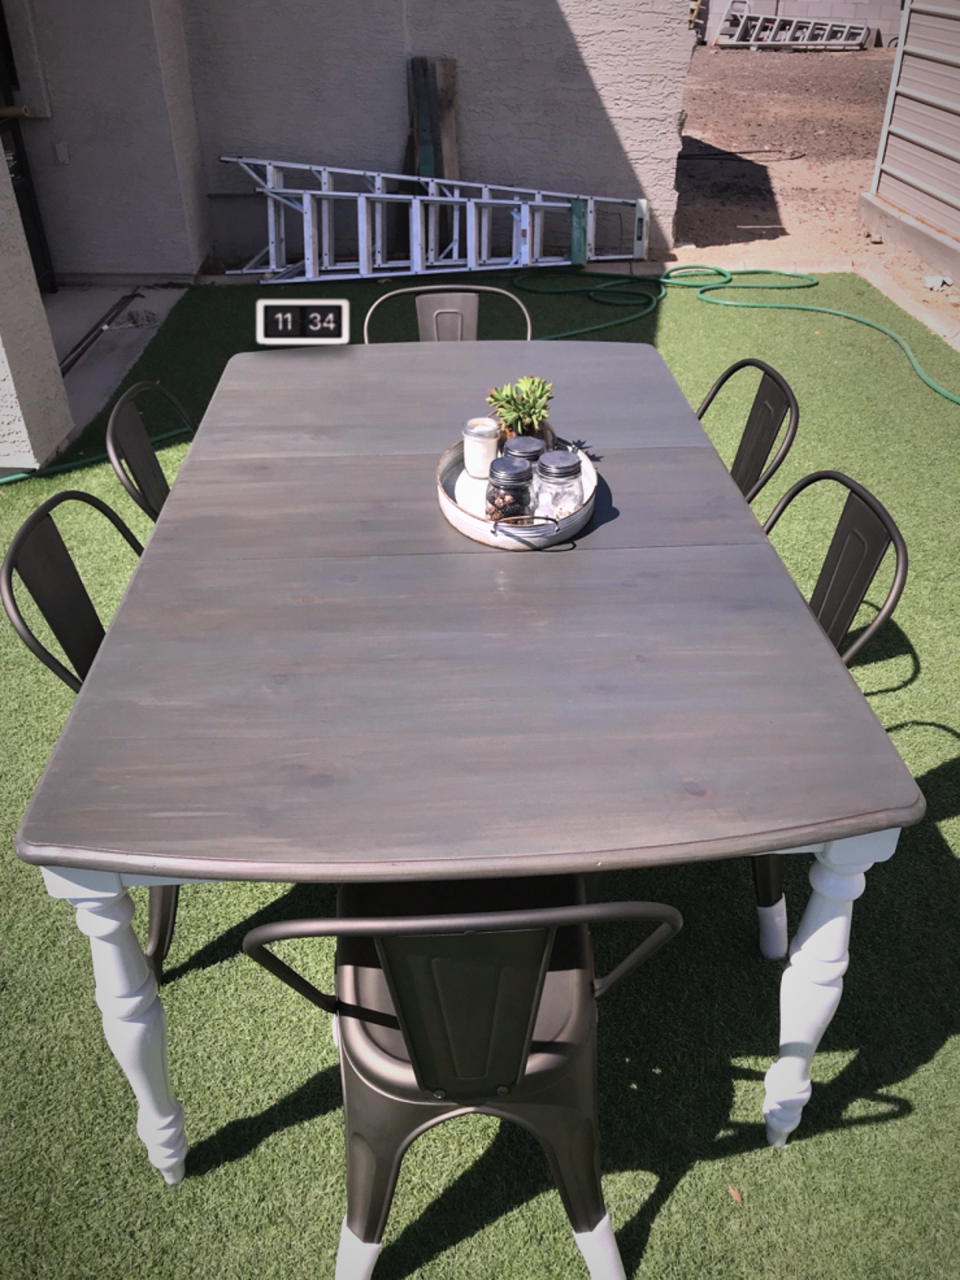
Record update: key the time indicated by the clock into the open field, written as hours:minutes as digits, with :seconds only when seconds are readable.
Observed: 11:34
